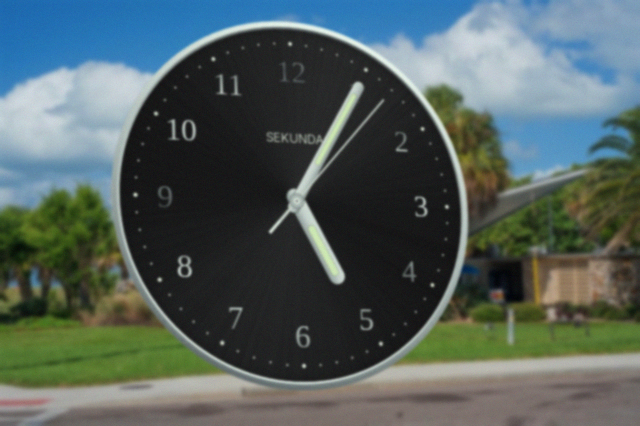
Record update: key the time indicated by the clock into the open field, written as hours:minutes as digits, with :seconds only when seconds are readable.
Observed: 5:05:07
